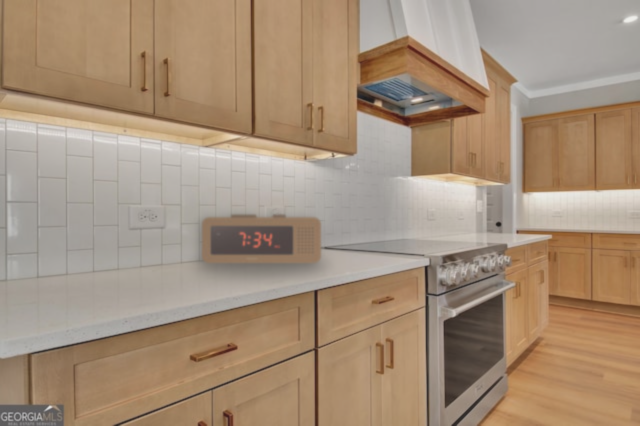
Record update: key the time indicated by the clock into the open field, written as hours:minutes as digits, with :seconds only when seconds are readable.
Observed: 7:34
